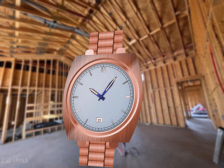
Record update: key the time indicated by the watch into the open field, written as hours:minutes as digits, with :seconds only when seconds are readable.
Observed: 10:06
